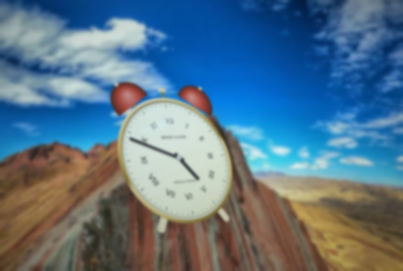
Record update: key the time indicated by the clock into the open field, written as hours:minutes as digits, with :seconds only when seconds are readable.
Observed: 4:49
